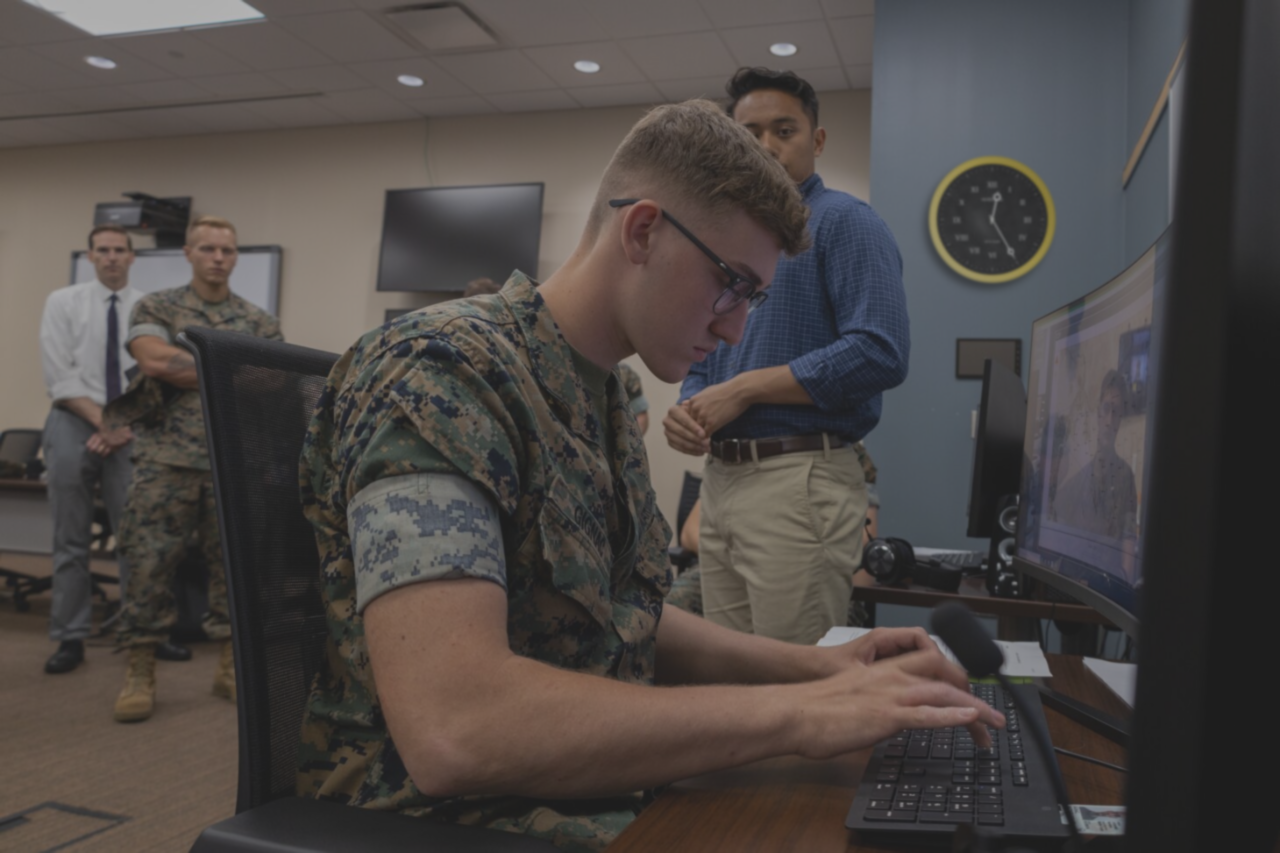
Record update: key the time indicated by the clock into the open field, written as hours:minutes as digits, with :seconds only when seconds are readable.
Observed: 12:25
